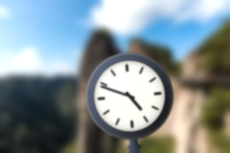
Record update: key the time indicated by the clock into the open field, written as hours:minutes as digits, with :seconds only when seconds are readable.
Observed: 4:49
